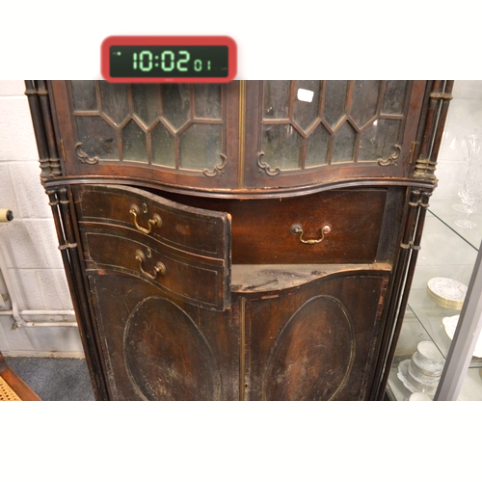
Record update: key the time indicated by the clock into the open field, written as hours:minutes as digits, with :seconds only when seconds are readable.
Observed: 10:02:01
